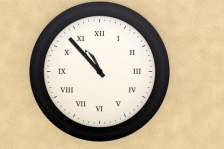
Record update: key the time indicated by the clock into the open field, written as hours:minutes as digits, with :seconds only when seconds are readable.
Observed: 10:53
